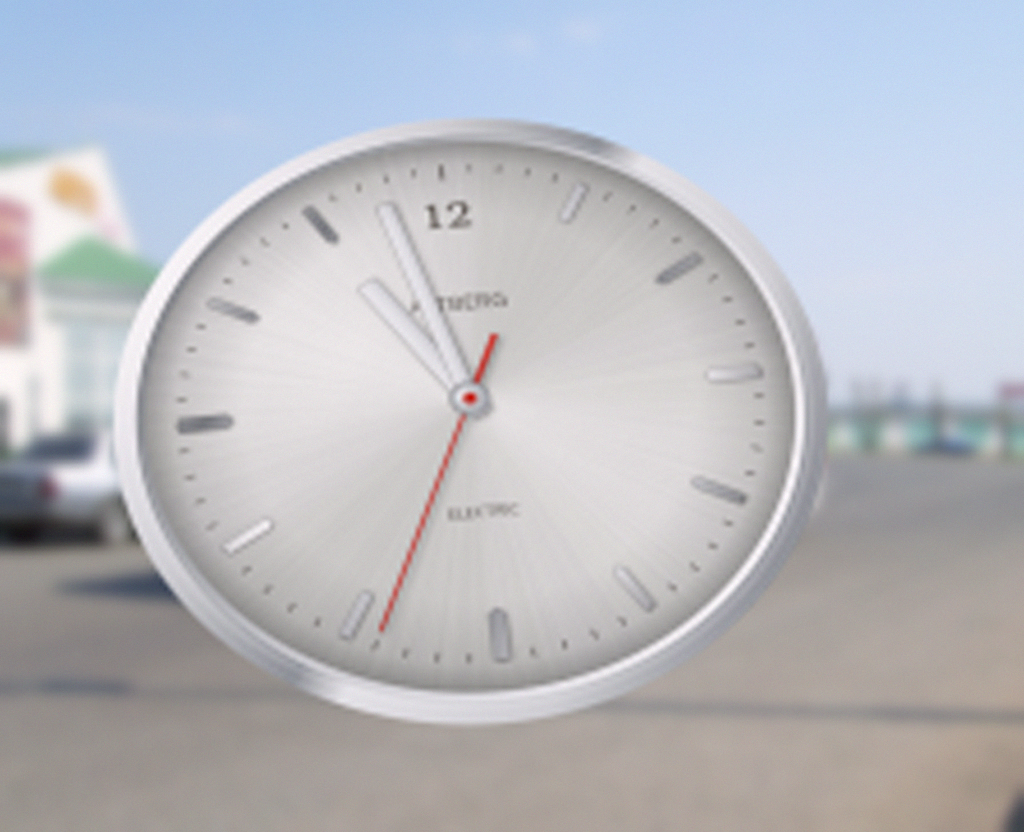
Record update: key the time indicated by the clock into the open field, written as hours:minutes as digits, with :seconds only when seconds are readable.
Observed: 10:57:34
